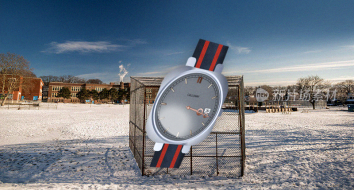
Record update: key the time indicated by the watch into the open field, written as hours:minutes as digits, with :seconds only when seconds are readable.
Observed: 3:17
